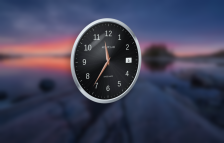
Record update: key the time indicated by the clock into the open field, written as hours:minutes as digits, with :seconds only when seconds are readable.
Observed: 11:36
